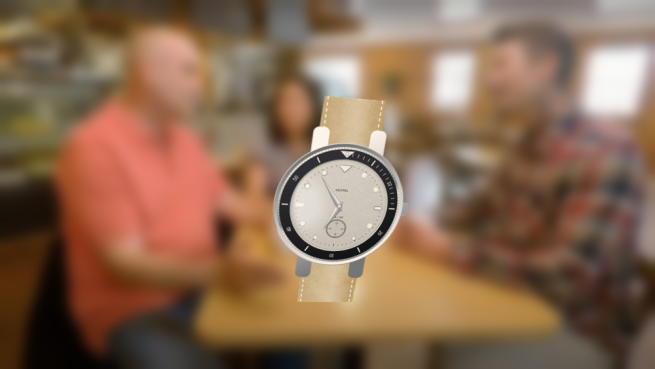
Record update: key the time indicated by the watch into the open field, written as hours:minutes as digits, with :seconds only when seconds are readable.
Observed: 6:54
